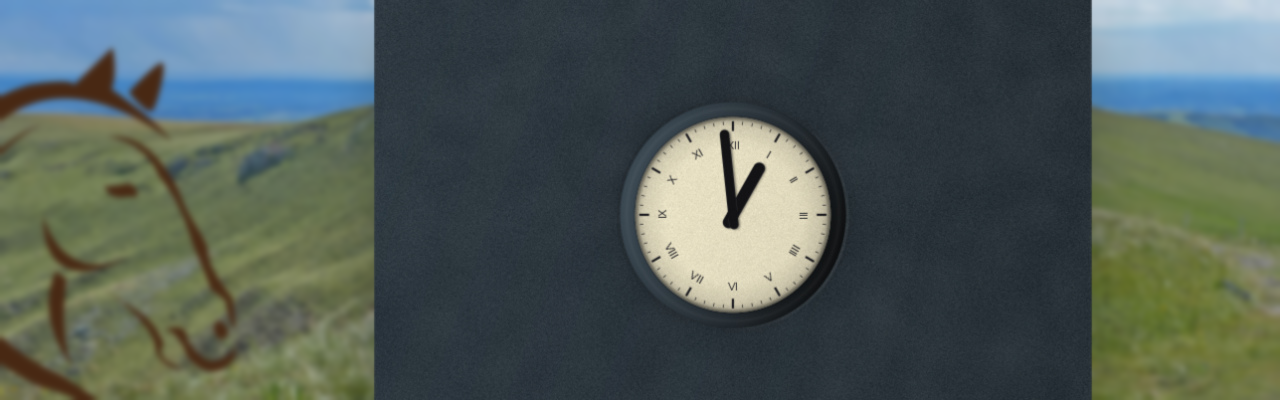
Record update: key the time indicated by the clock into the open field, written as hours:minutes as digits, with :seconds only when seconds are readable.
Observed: 12:59
